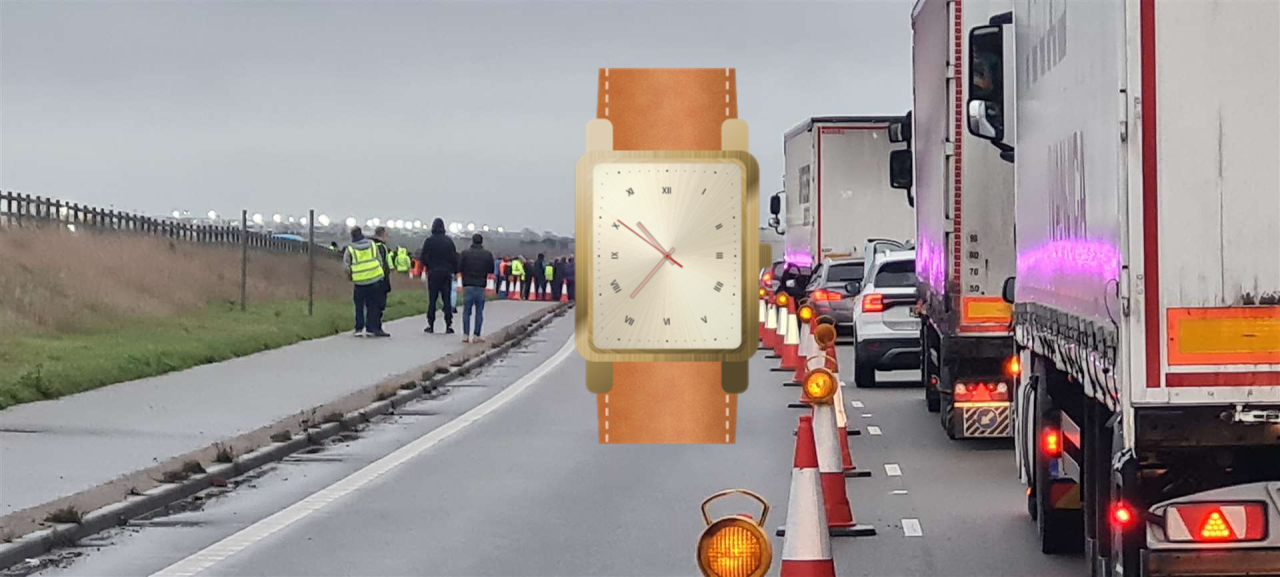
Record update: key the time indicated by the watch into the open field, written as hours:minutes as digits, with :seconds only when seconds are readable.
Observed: 10:36:51
